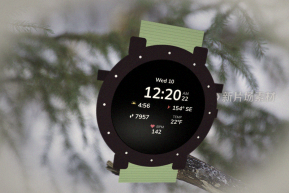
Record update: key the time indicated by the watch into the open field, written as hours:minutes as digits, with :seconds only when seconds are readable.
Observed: 12:20
